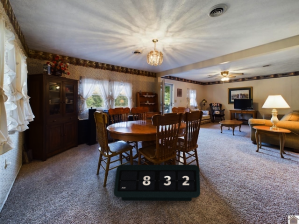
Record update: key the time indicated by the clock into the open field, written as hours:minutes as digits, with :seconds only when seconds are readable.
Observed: 8:32
